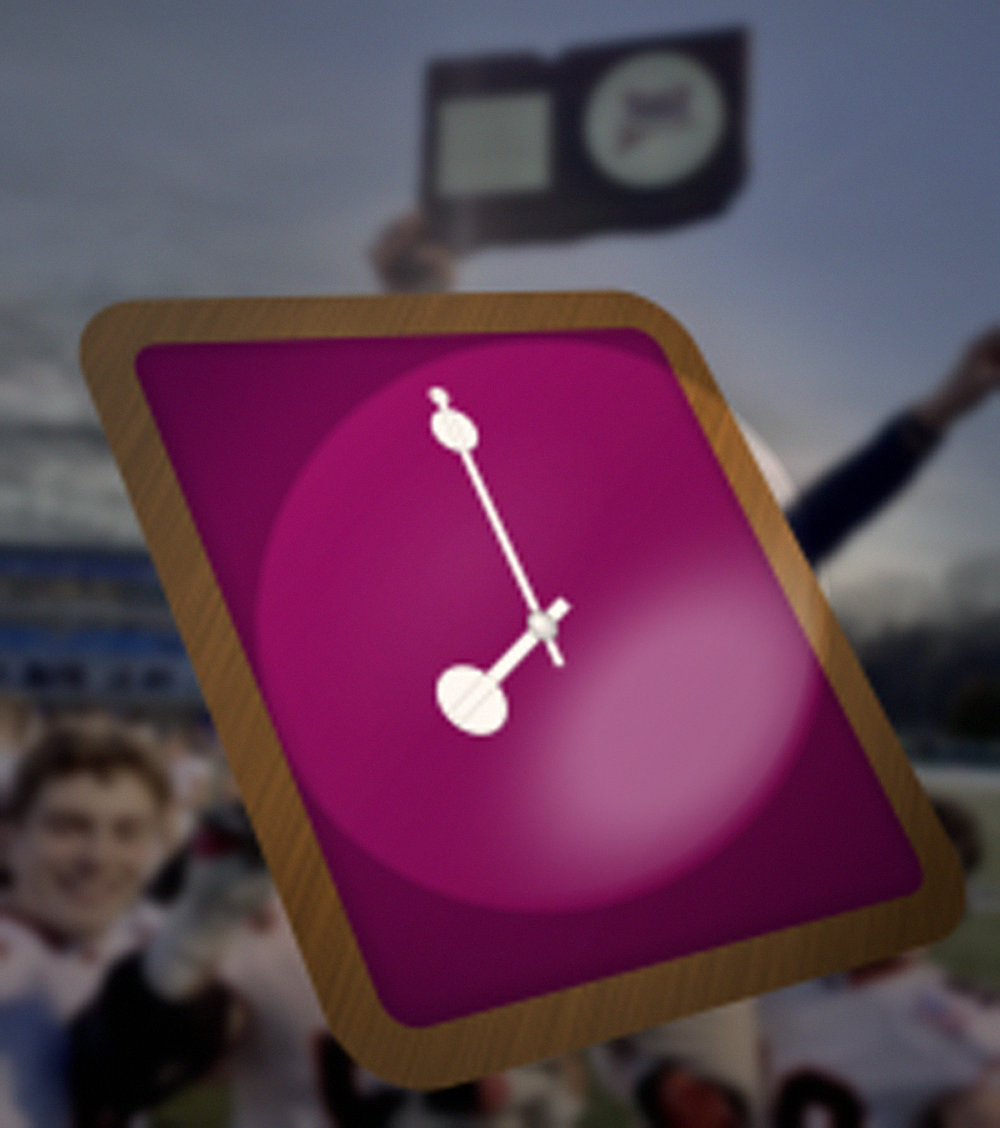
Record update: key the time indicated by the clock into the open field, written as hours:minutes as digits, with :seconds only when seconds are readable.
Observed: 8:00
